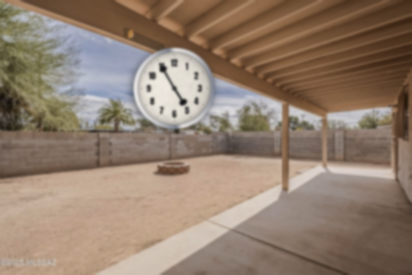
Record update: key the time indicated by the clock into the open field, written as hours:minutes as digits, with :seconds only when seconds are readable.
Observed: 4:55
